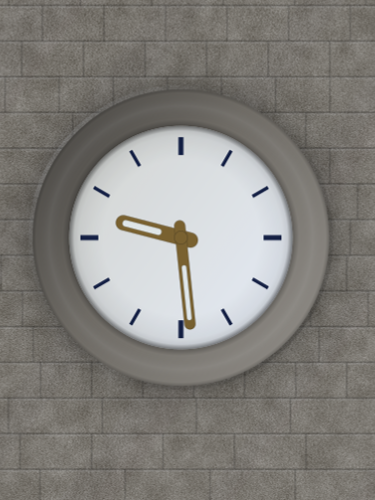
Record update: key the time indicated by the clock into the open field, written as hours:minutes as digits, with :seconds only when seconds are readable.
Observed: 9:29
